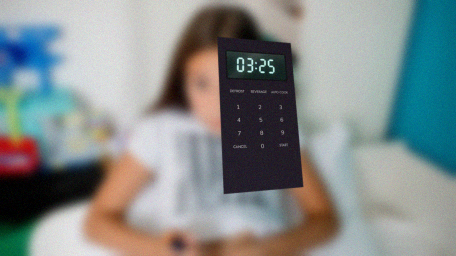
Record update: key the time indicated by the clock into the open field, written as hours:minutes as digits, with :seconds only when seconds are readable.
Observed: 3:25
